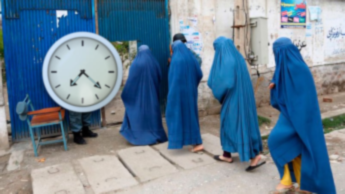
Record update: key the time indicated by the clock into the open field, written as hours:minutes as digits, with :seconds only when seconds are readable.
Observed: 7:22
